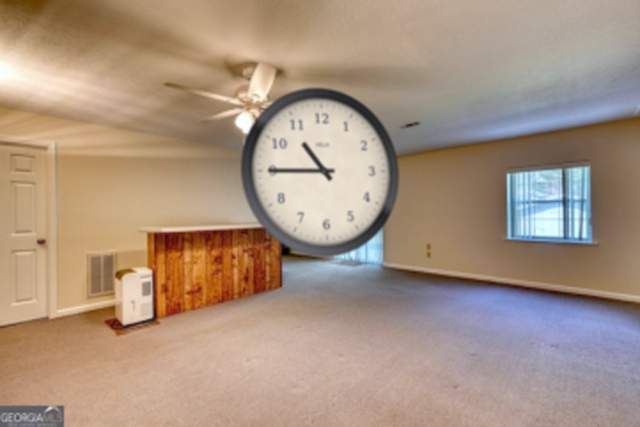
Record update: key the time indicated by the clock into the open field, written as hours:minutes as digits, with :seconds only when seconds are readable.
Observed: 10:45
